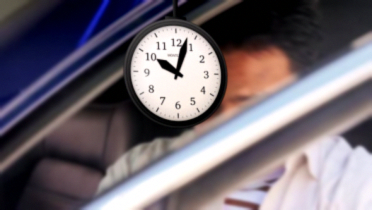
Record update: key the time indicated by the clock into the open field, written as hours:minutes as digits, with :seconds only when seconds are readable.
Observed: 10:03
